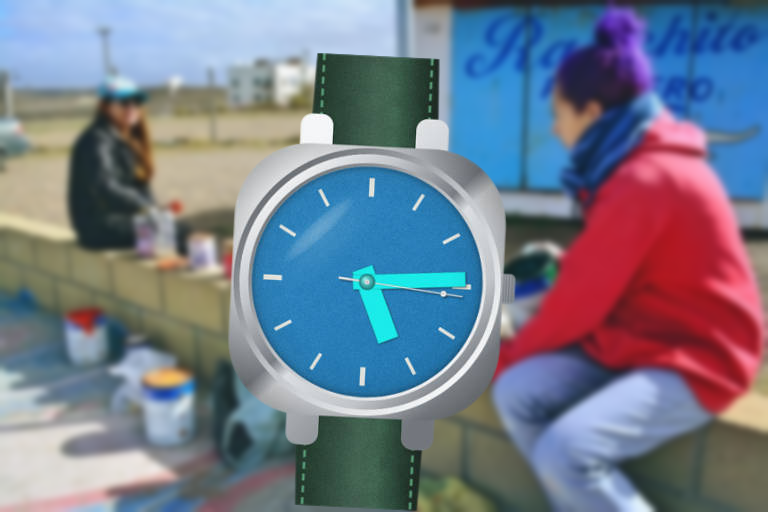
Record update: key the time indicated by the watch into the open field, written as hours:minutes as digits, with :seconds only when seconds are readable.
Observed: 5:14:16
